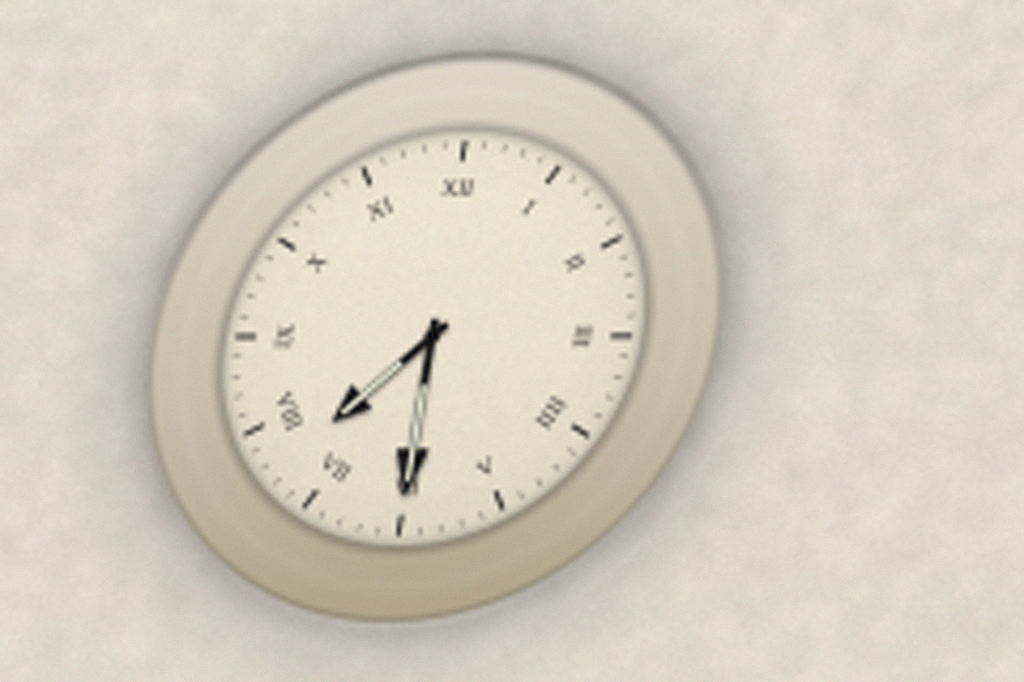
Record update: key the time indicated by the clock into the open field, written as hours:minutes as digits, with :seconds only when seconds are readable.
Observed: 7:30
